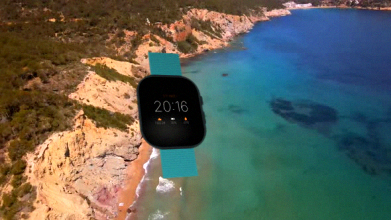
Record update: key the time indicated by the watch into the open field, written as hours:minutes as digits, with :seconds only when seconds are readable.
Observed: 20:16
